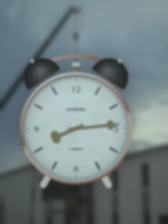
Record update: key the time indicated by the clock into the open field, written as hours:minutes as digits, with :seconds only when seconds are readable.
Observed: 8:14
